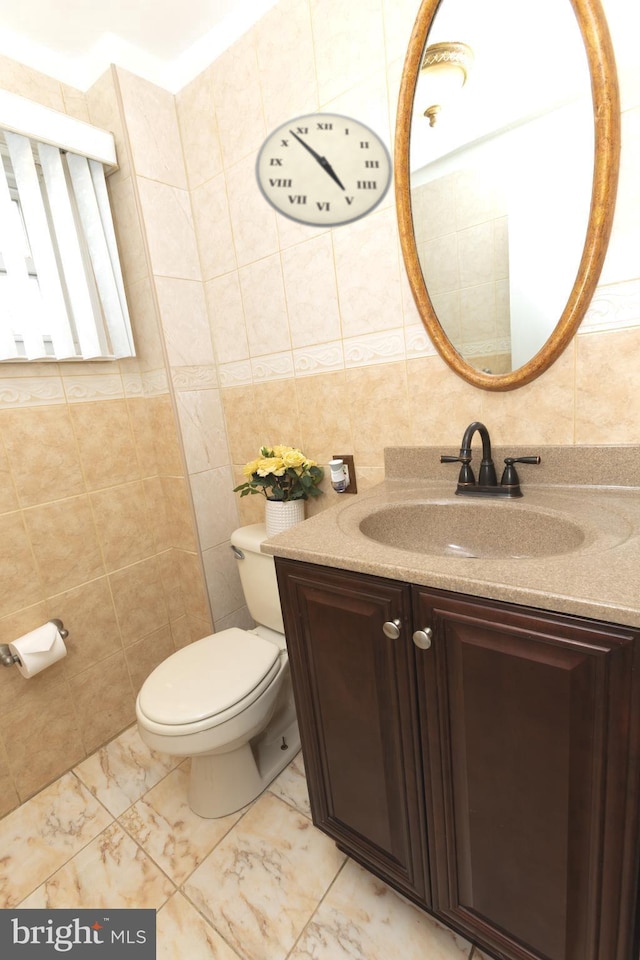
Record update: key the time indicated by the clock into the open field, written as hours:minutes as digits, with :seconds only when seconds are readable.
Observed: 4:53
